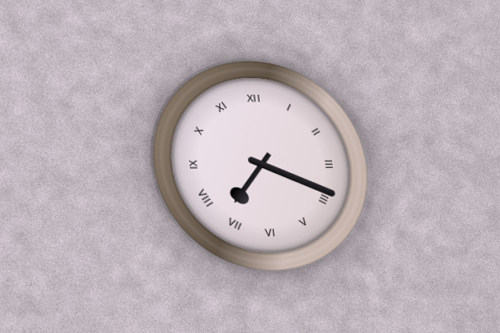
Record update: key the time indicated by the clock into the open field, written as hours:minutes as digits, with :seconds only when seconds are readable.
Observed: 7:19
